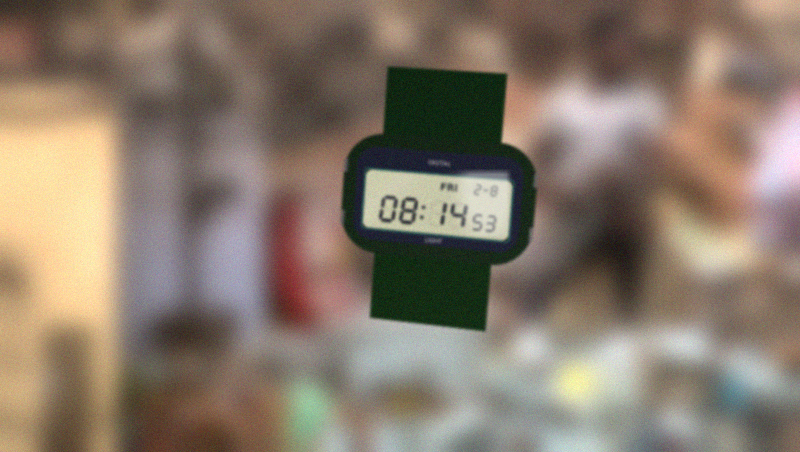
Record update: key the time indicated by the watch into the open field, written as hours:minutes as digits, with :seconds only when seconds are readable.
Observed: 8:14:53
